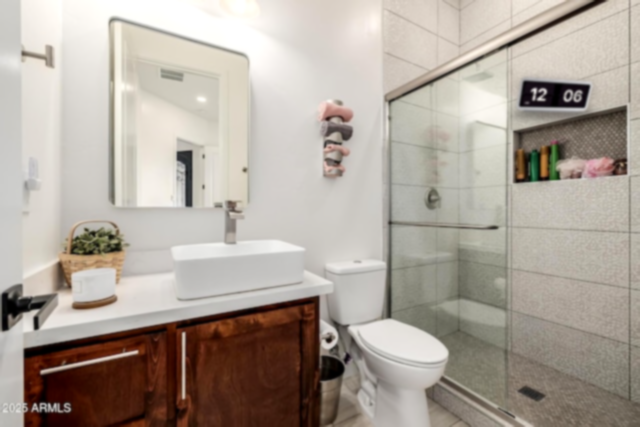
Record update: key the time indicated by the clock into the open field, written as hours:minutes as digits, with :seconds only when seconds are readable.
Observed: 12:06
